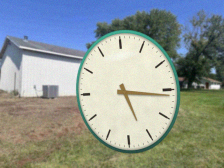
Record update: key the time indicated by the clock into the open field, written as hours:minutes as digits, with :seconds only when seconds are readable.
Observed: 5:16
